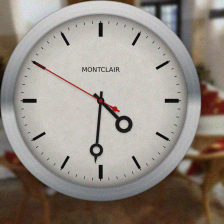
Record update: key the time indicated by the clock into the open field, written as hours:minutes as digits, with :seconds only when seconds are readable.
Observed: 4:30:50
